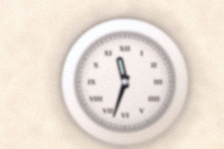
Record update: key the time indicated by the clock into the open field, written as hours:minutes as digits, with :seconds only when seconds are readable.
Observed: 11:33
